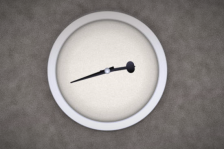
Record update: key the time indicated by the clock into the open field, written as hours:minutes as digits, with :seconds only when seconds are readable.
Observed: 2:42
